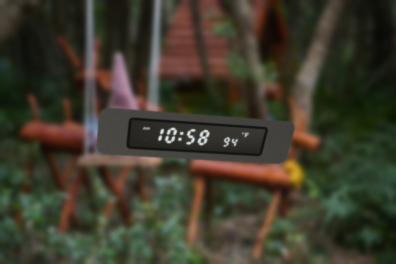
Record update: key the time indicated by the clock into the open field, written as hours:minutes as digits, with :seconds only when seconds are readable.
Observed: 10:58
